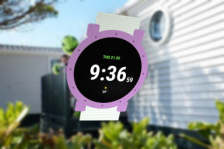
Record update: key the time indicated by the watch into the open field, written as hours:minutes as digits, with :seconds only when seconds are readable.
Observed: 9:36
